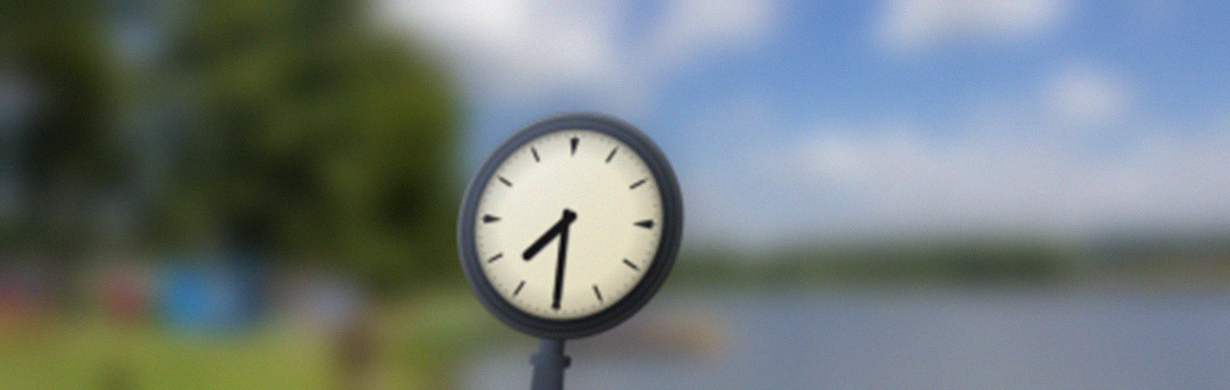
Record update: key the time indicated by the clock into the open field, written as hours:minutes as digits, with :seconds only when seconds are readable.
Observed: 7:30
